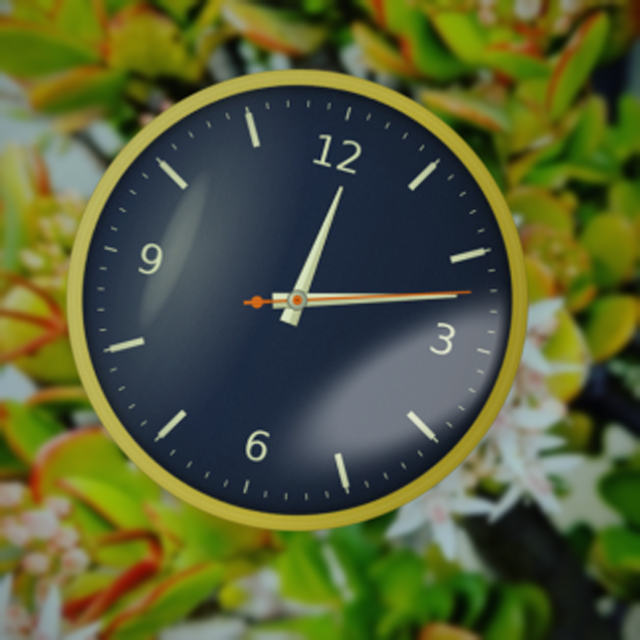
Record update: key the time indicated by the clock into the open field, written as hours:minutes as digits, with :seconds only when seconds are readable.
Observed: 12:12:12
